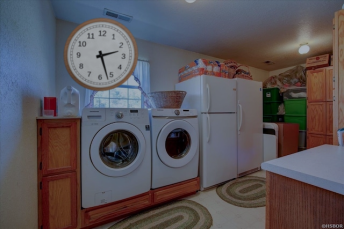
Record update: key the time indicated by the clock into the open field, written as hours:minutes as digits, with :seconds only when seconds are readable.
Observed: 2:27
